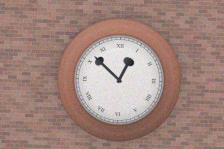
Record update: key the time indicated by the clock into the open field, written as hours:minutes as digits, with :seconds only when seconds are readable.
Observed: 12:52
